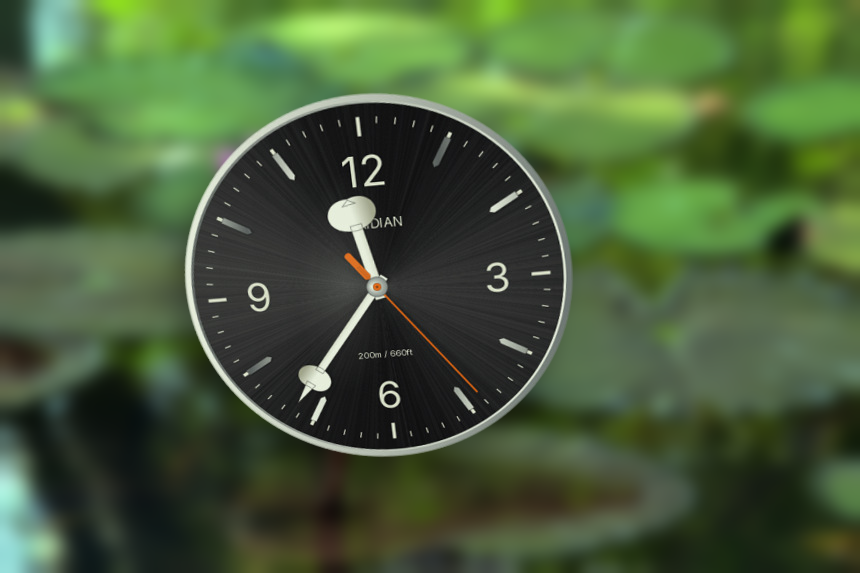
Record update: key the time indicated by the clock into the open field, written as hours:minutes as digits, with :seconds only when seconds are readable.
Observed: 11:36:24
